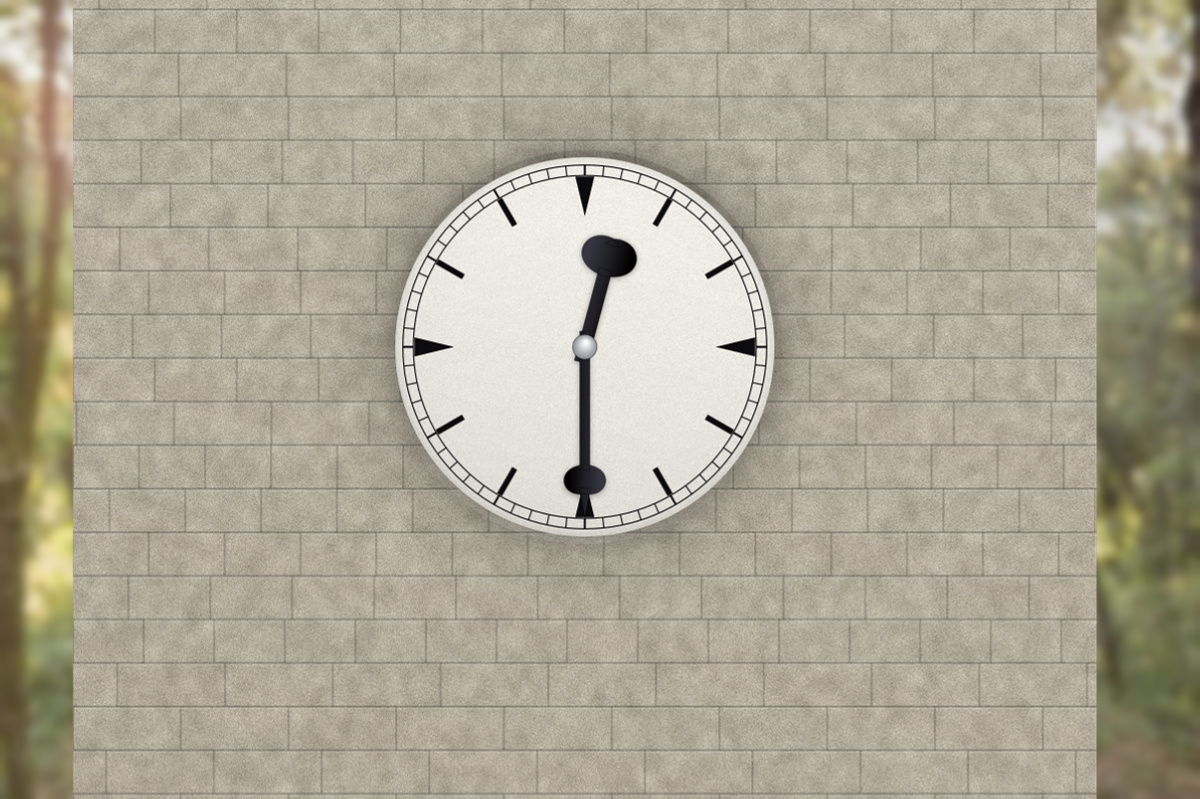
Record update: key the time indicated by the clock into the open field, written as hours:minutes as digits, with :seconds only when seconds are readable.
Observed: 12:30
